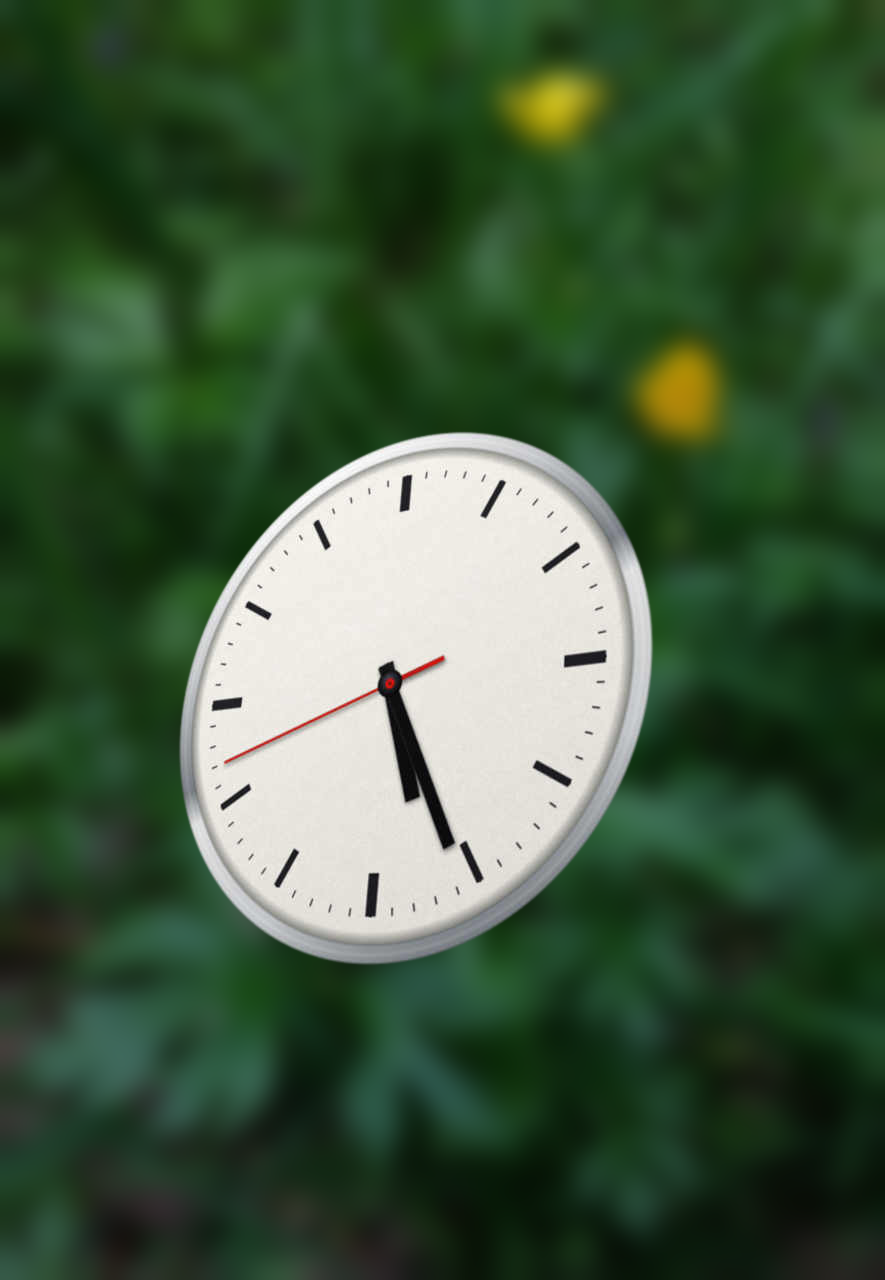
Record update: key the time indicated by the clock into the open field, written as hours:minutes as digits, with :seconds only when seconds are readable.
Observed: 5:25:42
